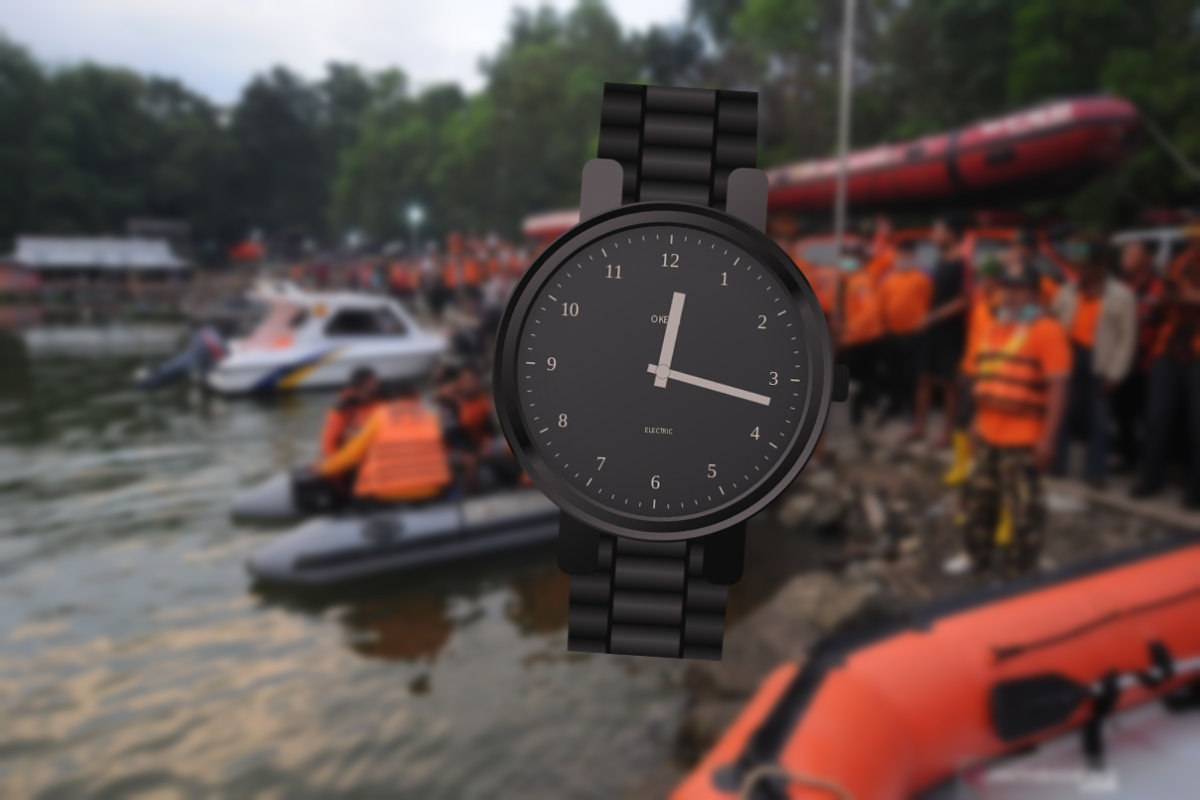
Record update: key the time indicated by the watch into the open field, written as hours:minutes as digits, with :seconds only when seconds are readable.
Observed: 12:17
